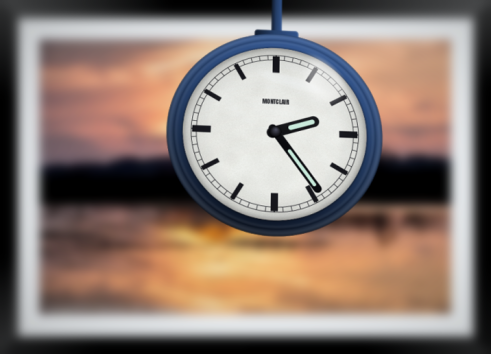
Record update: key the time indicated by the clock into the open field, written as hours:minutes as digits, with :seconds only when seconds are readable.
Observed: 2:24
